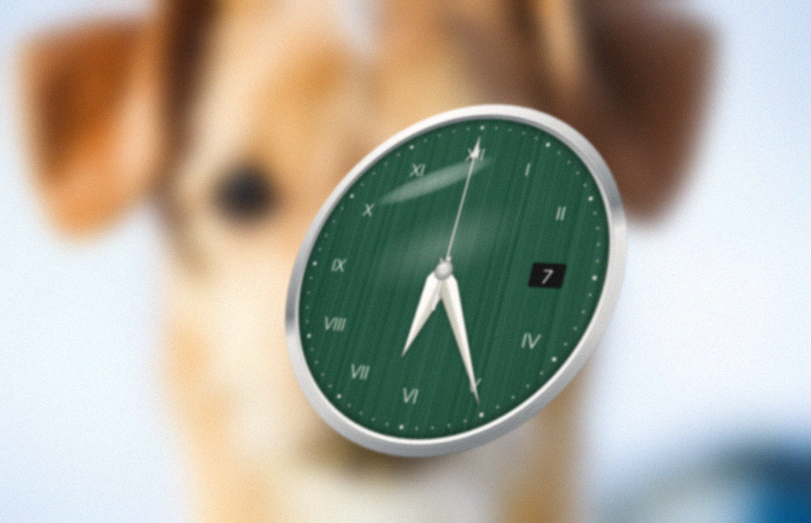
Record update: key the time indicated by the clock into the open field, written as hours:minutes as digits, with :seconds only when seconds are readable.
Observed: 6:25:00
